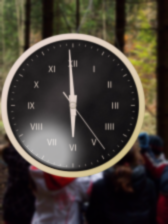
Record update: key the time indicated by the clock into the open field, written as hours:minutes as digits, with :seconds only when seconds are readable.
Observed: 5:59:24
